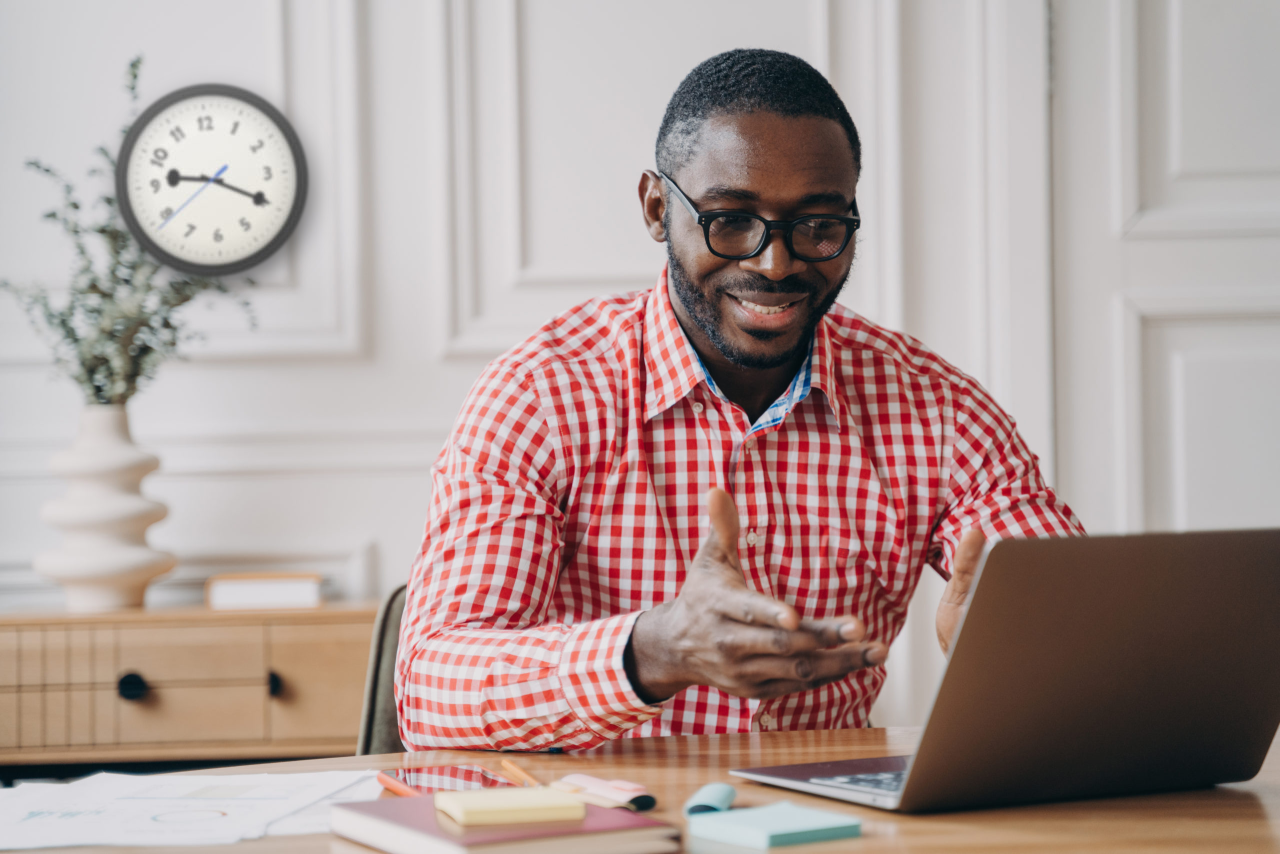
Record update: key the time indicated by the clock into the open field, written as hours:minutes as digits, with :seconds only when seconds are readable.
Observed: 9:19:39
